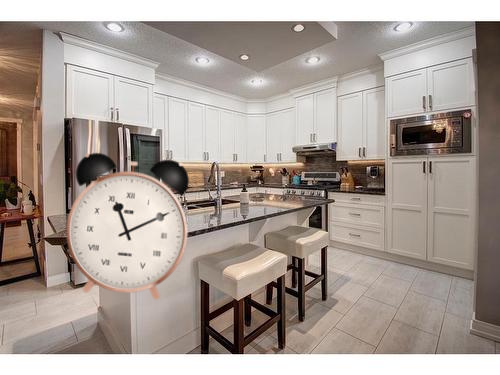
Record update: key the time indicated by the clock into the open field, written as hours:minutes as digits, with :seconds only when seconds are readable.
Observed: 11:10
